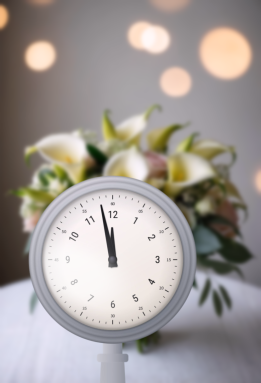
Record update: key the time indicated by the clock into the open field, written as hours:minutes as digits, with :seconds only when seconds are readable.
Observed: 11:58
